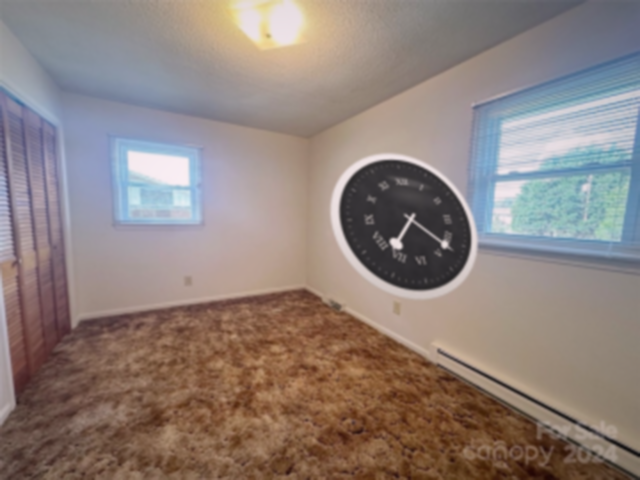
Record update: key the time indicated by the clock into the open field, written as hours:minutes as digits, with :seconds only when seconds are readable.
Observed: 7:22
